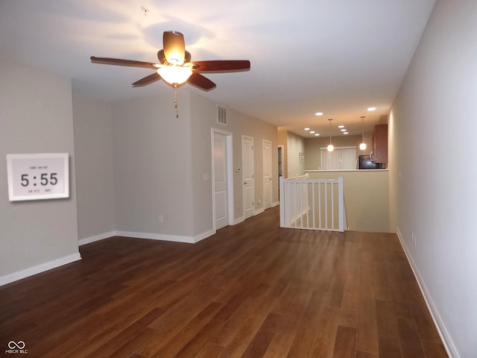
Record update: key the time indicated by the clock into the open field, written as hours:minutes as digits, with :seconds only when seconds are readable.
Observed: 5:55
